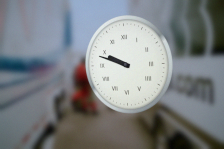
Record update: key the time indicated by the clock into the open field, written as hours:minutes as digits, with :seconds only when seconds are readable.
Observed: 9:48
